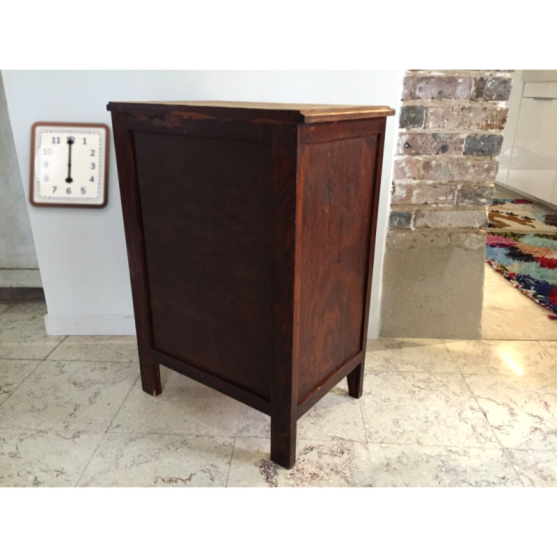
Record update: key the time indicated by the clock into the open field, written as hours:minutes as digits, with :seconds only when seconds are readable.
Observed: 6:00
